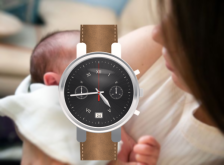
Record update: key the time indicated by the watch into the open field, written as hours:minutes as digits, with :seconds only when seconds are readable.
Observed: 4:44
